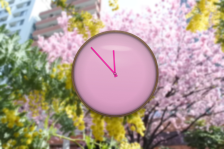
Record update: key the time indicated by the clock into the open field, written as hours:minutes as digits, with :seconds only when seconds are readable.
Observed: 11:53
